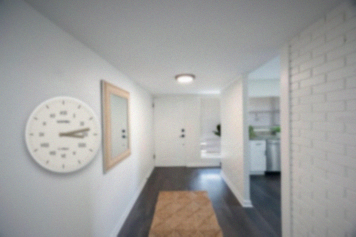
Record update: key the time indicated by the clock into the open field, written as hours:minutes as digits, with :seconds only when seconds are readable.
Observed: 3:13
